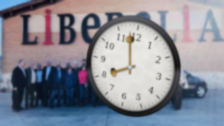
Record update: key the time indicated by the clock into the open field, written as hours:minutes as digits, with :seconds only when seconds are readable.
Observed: 7:58
